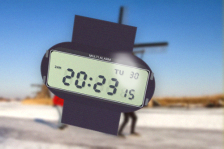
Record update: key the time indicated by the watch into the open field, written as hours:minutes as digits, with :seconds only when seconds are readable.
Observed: 20:23:15
